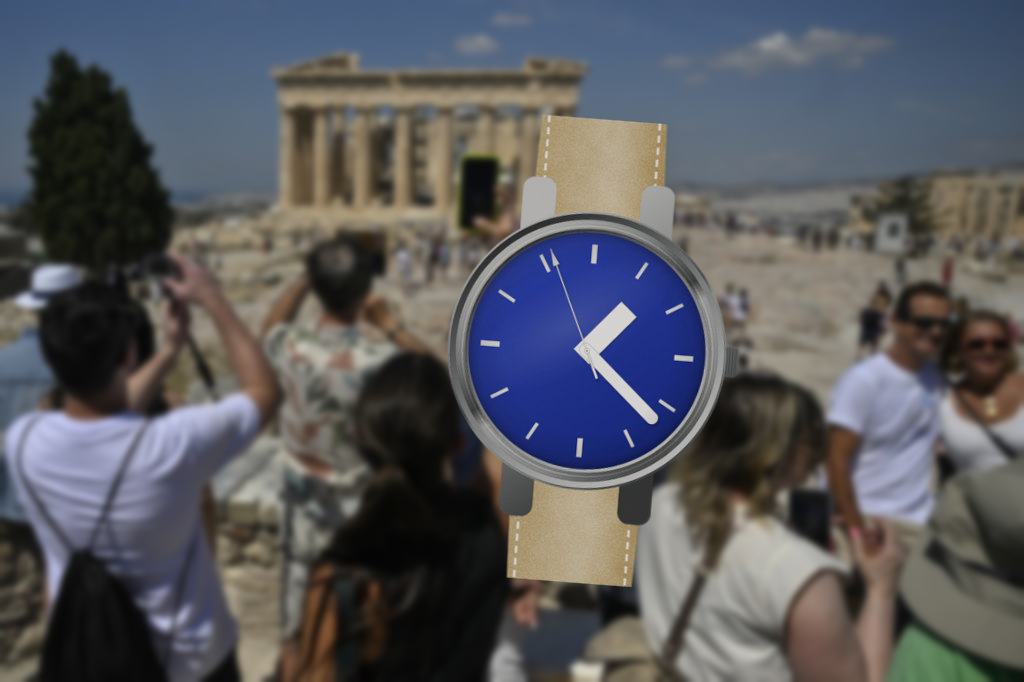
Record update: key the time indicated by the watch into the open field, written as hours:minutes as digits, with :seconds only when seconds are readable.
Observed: 1:21:56
